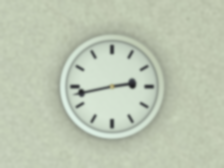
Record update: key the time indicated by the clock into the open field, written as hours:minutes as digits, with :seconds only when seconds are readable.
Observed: 2:43
